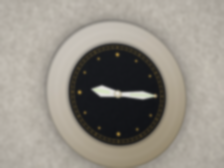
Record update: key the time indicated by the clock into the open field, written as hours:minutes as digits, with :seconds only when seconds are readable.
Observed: 9:15
